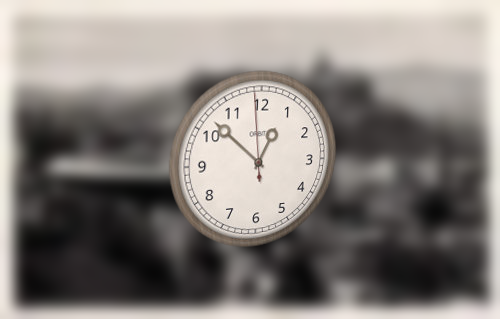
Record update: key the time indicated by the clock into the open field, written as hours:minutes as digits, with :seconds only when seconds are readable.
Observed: 12:51:59
